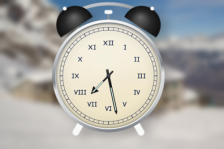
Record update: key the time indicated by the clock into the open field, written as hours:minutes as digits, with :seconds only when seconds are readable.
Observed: 7:28
